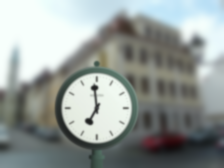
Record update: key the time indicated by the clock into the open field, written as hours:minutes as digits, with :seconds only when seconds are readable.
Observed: 6:59
